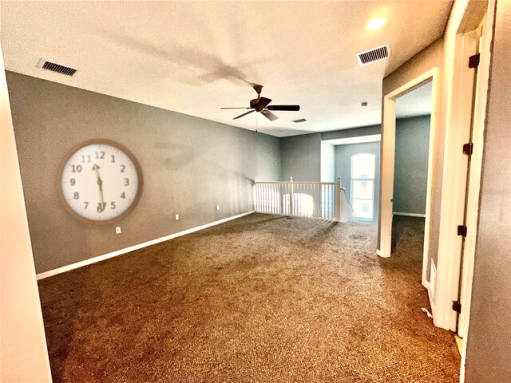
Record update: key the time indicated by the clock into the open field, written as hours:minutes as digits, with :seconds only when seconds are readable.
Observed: 11:29
